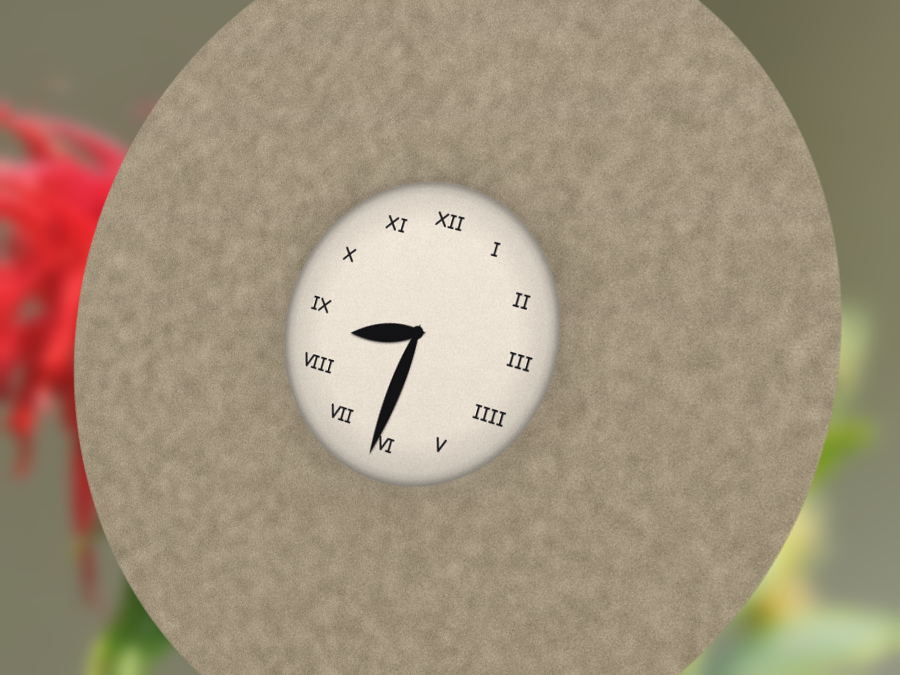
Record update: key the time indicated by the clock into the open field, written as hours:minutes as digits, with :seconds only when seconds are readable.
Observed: 8:31
